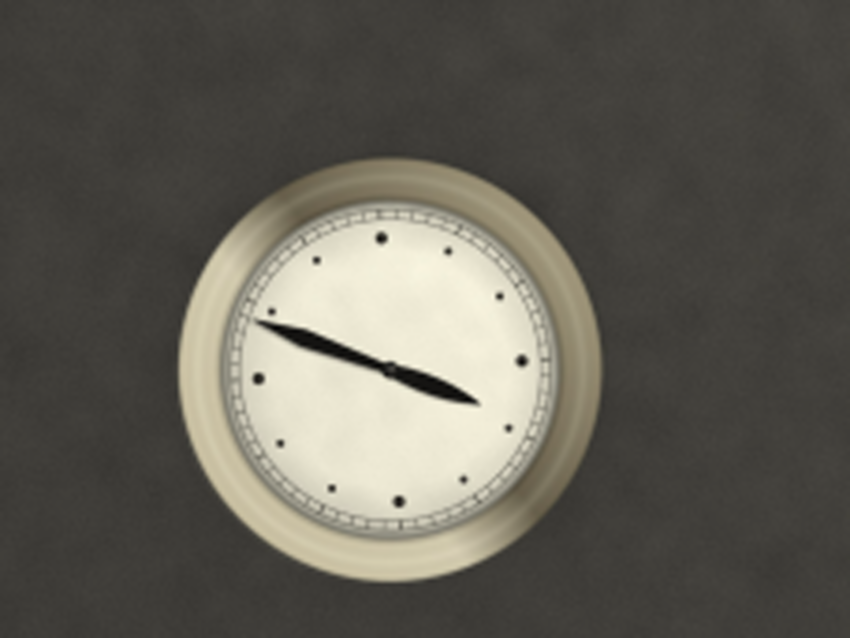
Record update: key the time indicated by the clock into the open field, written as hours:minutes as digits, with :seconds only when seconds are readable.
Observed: 3:49
